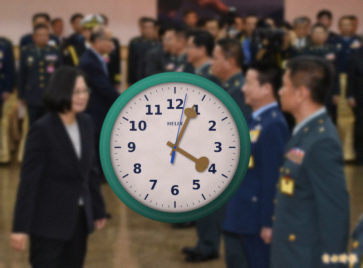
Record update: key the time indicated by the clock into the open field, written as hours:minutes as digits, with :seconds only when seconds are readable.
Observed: 4:04:02
